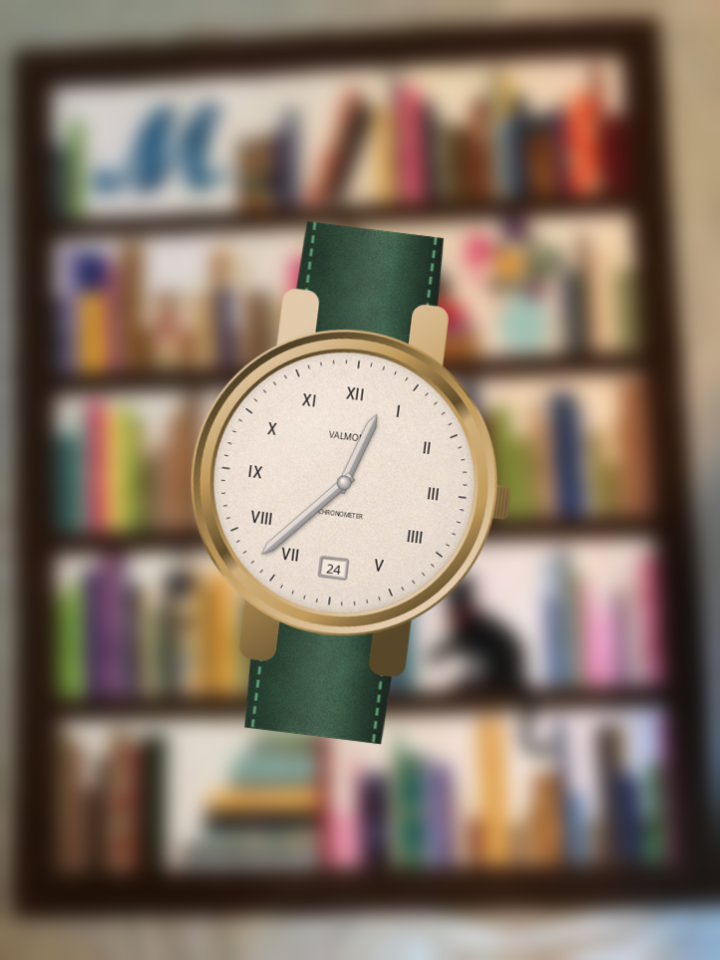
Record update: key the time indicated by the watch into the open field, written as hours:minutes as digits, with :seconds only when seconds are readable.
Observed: 12:37
